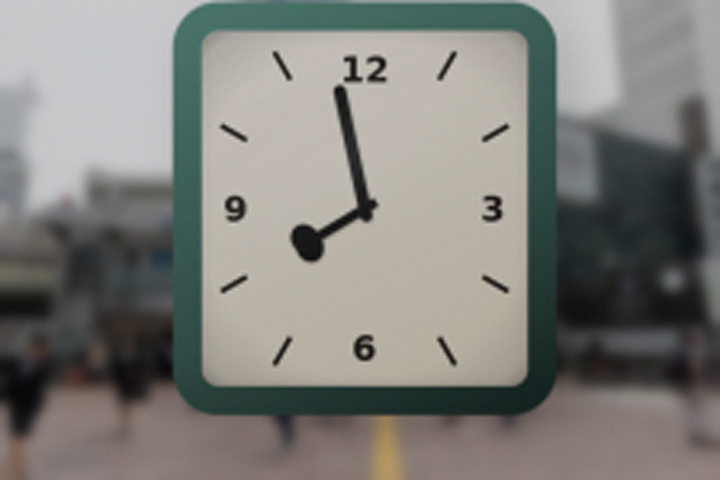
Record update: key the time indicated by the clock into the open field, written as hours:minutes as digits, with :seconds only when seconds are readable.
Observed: 7:58
